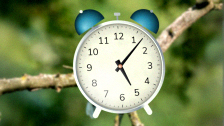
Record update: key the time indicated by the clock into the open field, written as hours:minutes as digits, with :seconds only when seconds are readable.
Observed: 5:07
